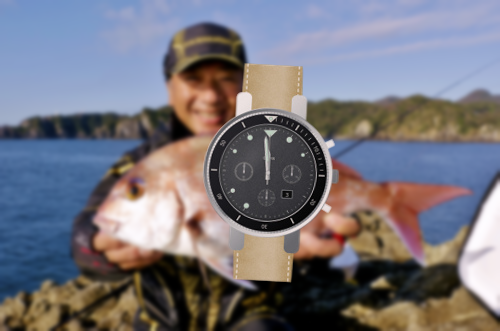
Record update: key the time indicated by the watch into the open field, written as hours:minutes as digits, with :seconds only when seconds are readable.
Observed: 11:59
